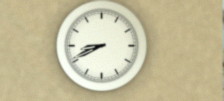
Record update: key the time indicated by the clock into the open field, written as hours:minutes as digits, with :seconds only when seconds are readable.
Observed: 8:41
